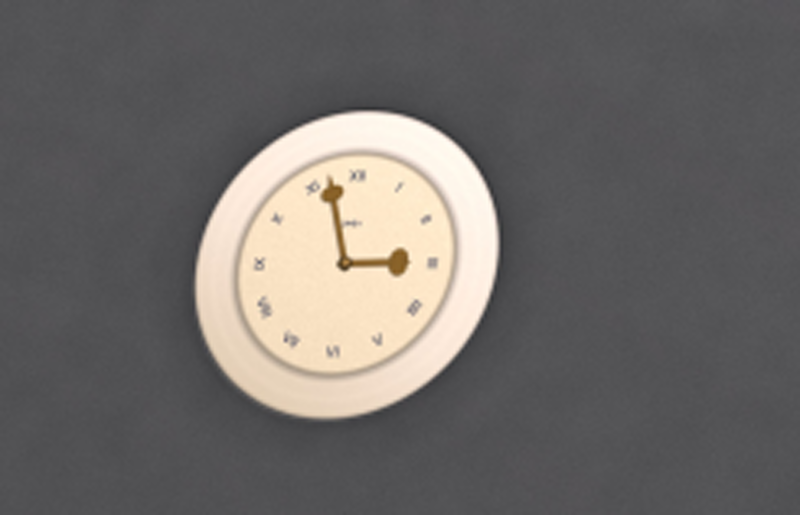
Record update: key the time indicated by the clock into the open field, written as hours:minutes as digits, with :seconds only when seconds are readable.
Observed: 2:57
